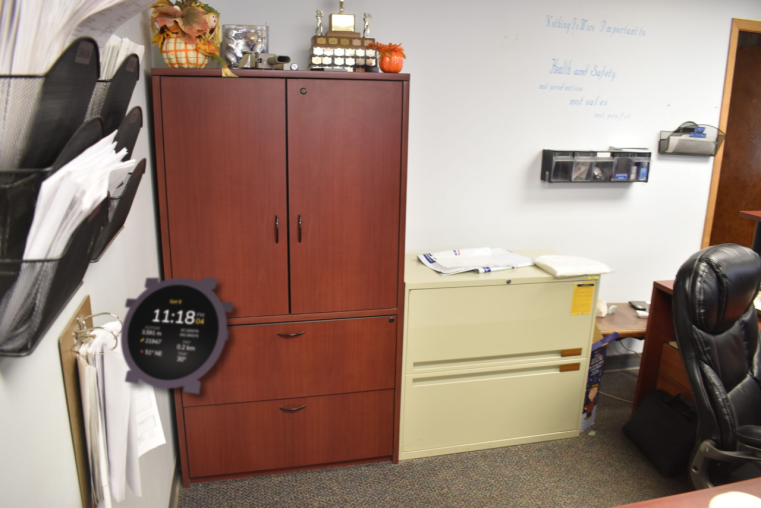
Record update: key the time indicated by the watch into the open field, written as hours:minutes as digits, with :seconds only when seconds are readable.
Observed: 11:18
